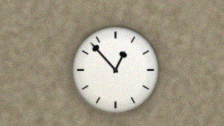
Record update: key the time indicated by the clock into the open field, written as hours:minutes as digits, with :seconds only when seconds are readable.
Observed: 12:53
